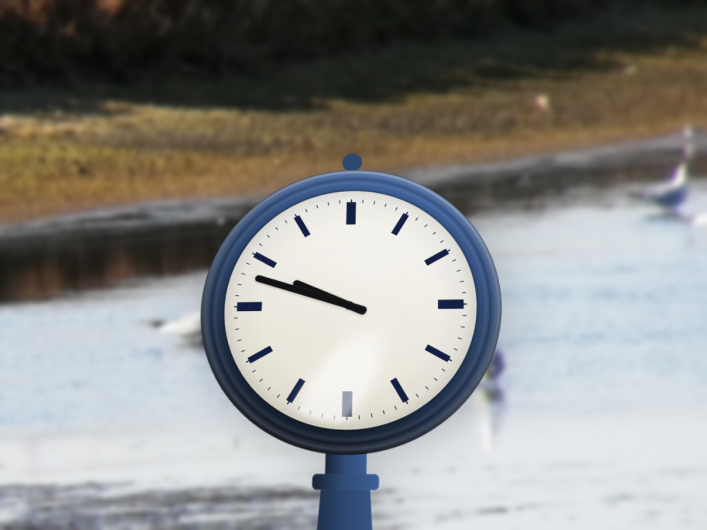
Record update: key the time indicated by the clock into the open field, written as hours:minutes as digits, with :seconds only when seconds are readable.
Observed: 9:48
